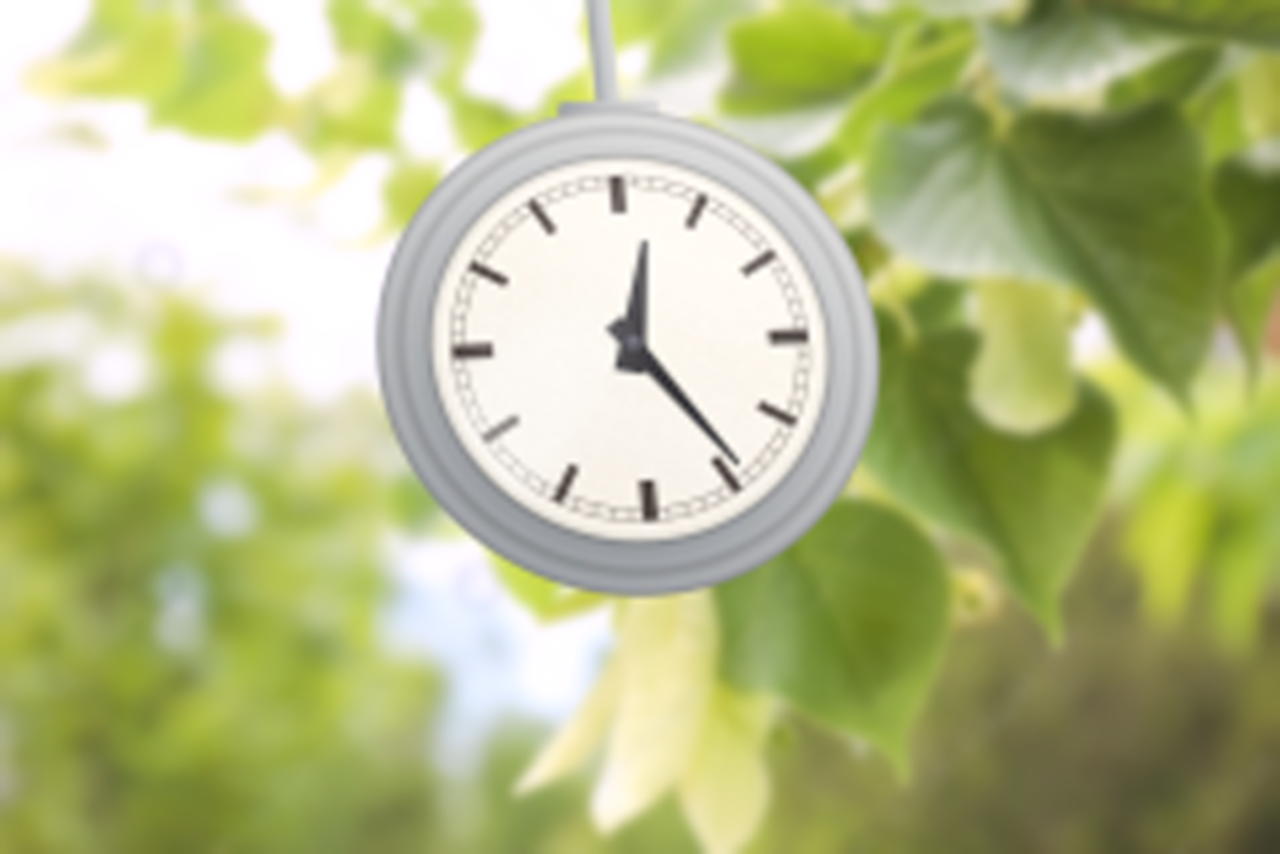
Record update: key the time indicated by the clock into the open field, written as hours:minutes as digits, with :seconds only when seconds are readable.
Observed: 12:24
